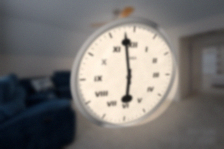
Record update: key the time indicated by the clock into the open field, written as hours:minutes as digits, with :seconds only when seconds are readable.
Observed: 5:58
